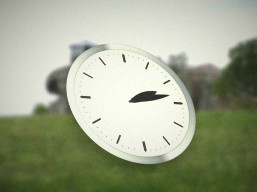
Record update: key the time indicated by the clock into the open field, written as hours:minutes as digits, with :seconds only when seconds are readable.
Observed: 2:13
